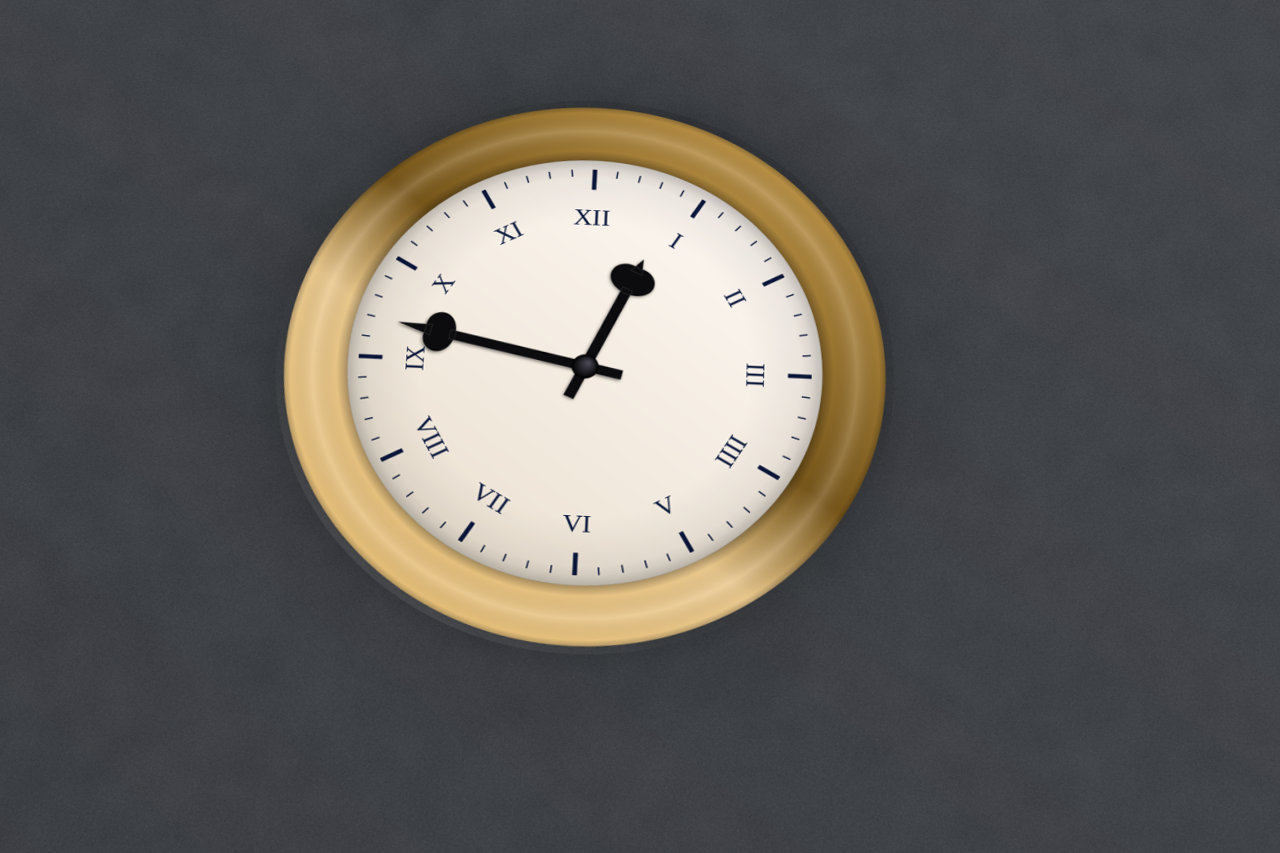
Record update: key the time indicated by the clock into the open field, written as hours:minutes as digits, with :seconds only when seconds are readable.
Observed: 12:47
